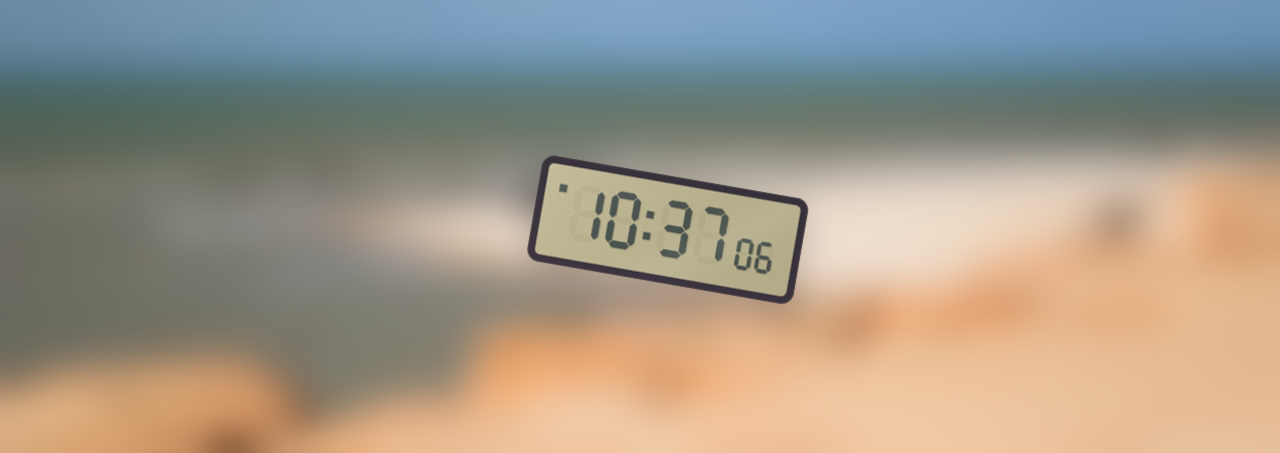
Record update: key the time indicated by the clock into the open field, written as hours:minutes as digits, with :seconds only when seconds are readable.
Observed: 10:37:06
